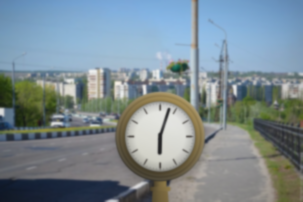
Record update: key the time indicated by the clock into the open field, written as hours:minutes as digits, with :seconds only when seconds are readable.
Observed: 6:03
